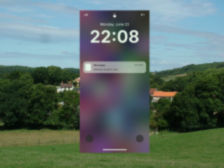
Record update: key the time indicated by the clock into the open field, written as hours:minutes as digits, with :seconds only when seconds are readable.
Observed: 22:08
